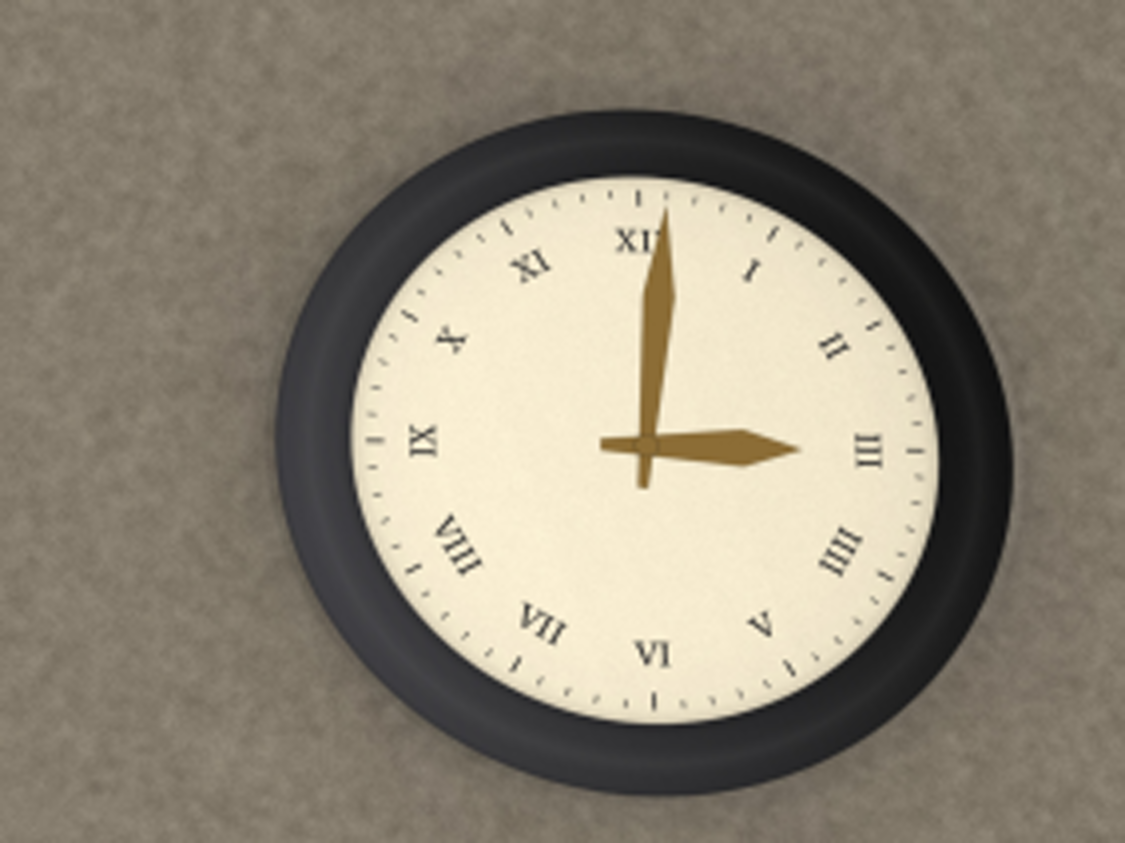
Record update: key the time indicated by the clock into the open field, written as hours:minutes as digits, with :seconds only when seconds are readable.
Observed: 3:01
